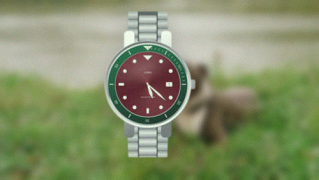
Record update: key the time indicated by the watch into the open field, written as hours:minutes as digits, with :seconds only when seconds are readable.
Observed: 5:22
